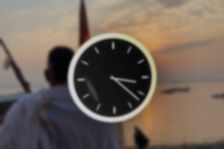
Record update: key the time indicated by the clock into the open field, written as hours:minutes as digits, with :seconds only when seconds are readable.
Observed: 3:22
